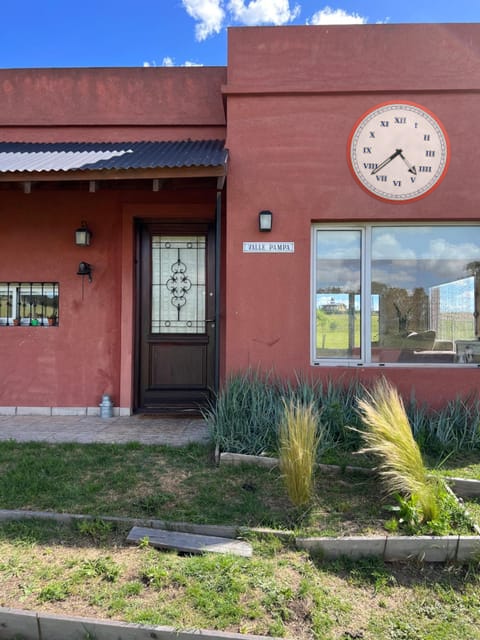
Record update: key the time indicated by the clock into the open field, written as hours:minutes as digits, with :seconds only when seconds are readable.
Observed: 4:38
